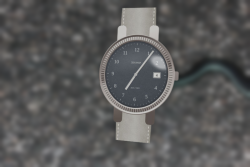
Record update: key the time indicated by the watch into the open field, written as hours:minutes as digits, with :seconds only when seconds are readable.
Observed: 7:06
